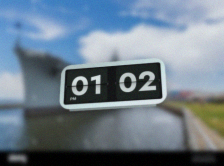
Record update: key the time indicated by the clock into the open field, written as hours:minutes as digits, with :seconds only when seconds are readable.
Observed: 1:02
